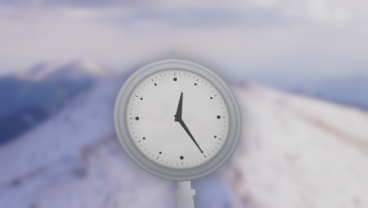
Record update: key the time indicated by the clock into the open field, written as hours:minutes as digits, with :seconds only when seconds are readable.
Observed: 12:25
